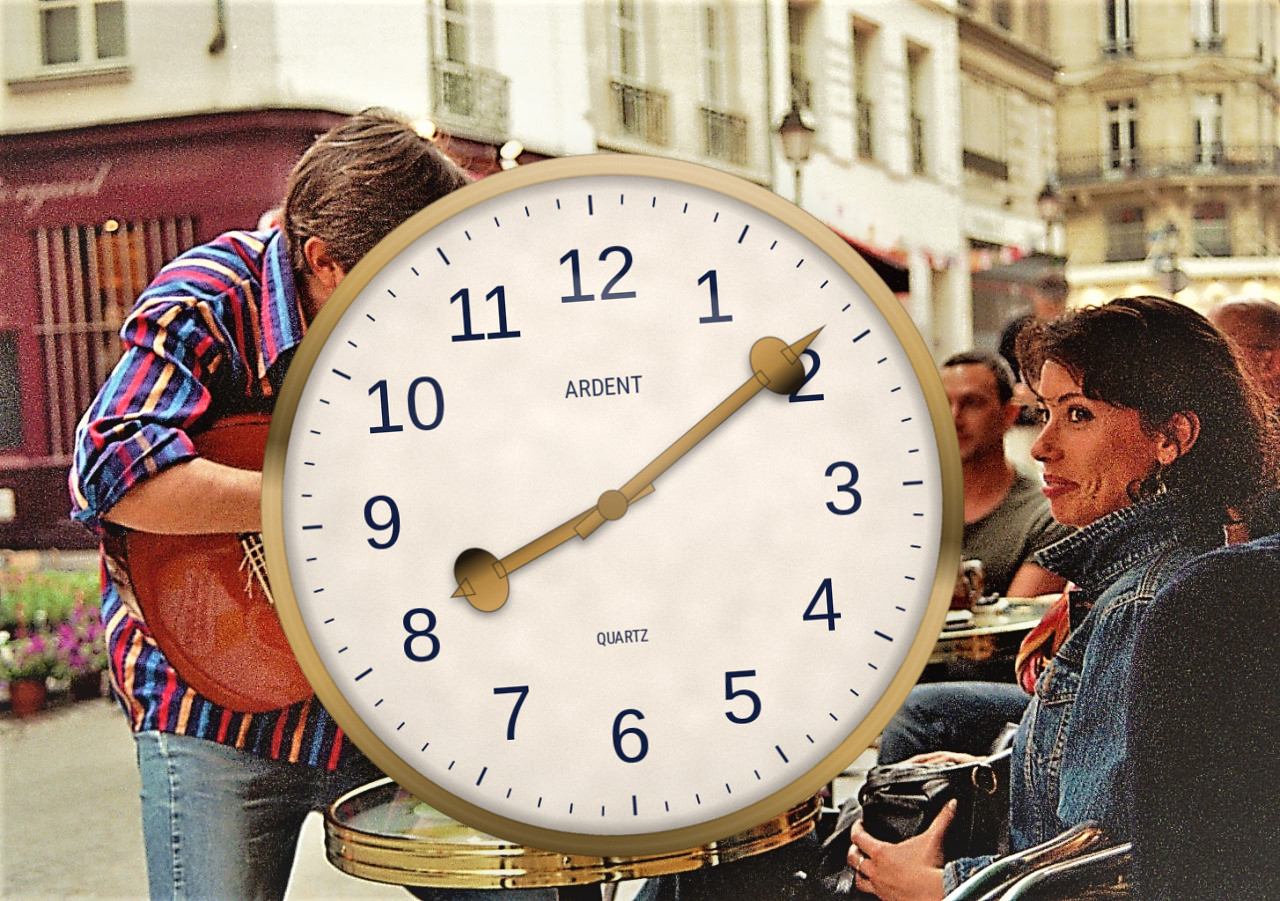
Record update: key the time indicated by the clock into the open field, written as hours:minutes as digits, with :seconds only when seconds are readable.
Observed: 8:09
